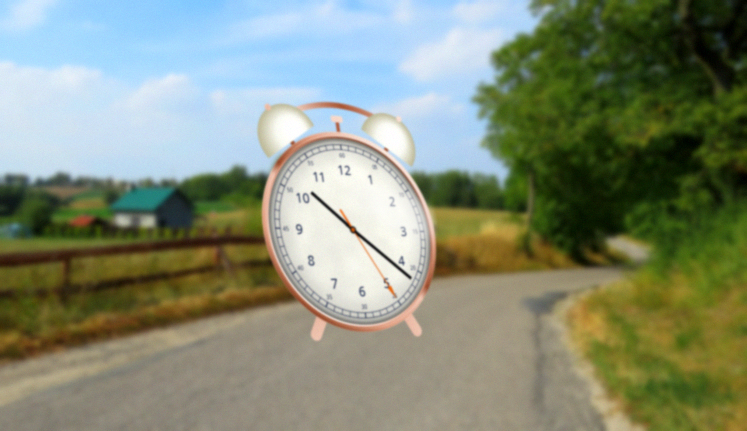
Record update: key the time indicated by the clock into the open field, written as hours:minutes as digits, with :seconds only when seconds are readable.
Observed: 10:21:25
